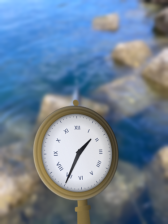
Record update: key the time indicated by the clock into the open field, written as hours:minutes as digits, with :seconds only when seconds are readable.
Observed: 1:35
